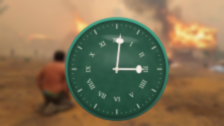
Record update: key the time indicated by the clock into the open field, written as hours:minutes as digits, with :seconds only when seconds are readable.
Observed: 3:01
